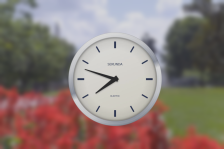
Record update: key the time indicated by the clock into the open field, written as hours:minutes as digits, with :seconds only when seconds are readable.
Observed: 7:48
